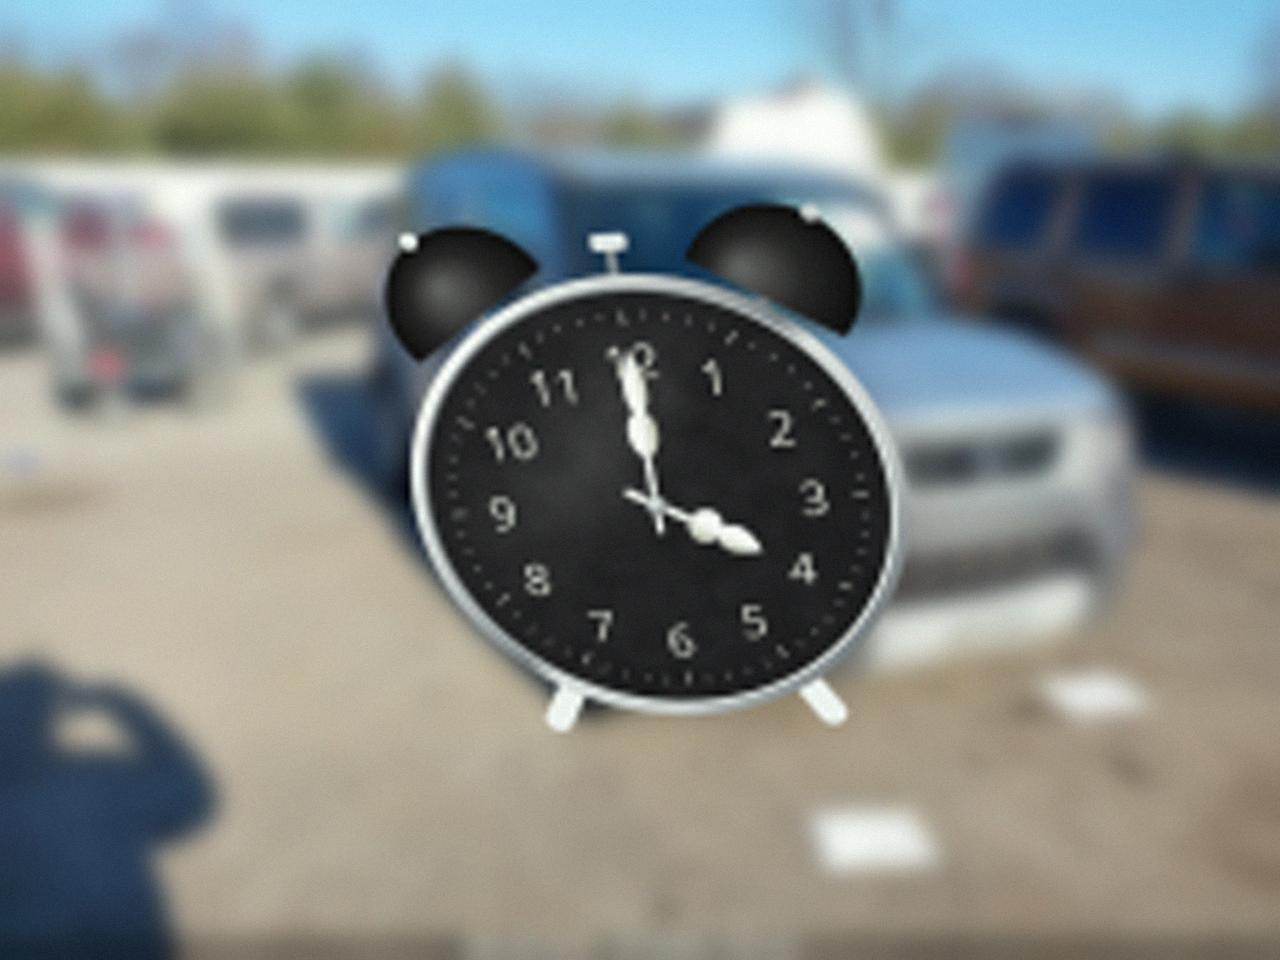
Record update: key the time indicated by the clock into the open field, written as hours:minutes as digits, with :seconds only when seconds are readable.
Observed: 4:00
